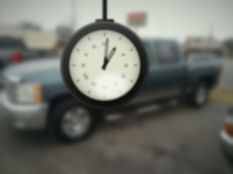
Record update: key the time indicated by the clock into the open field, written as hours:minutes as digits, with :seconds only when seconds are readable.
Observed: 1:01
